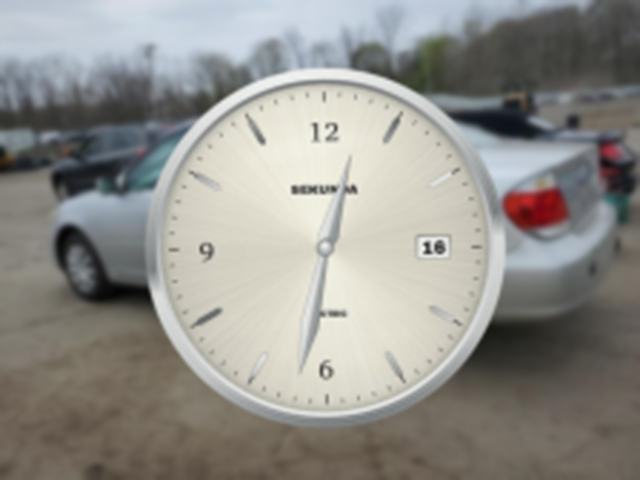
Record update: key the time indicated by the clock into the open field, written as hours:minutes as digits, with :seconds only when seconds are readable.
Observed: 12:32
